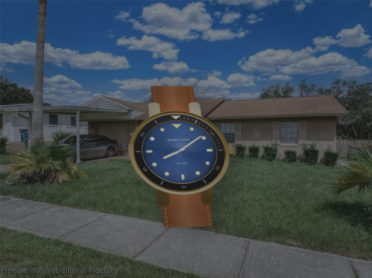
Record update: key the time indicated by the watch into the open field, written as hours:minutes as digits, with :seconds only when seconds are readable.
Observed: 8:09
